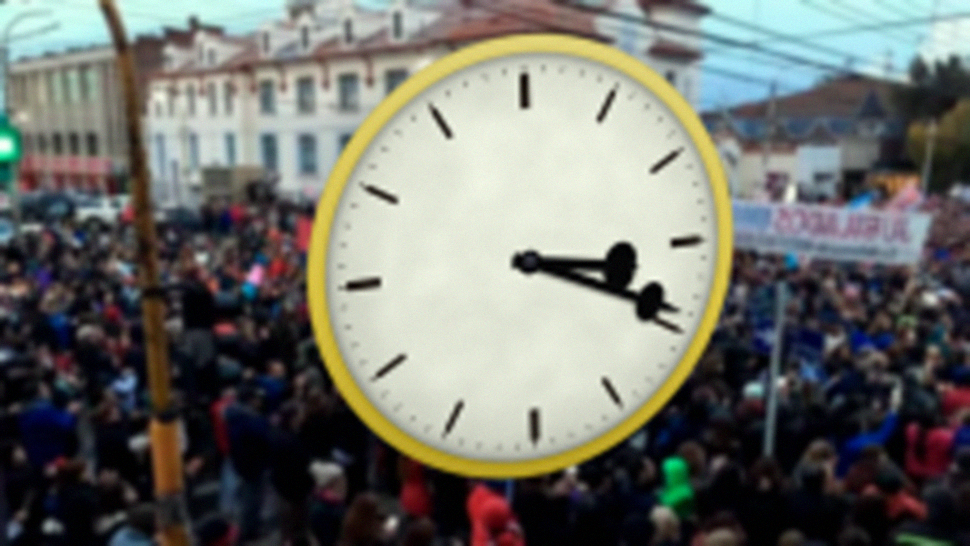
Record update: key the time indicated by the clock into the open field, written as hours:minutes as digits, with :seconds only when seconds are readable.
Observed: 3:19
